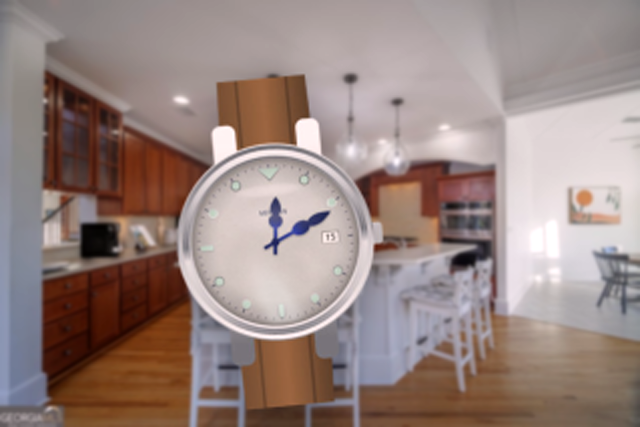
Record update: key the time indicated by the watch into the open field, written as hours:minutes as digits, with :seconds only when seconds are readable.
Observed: 12:11
